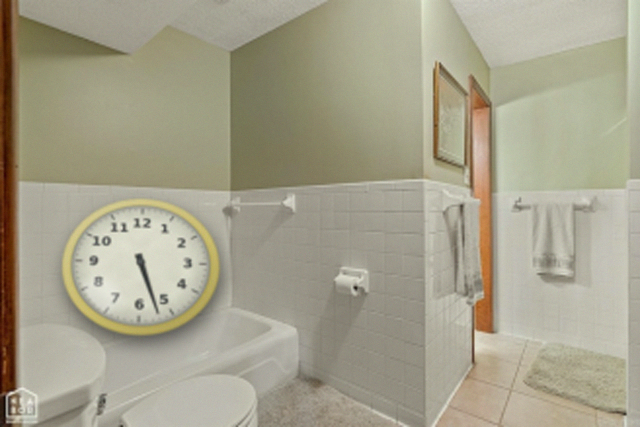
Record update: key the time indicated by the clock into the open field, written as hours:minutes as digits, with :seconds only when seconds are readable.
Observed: 5:27
